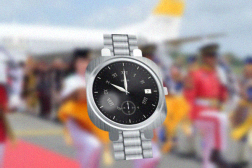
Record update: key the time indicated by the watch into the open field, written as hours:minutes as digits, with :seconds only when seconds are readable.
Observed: 10:00
